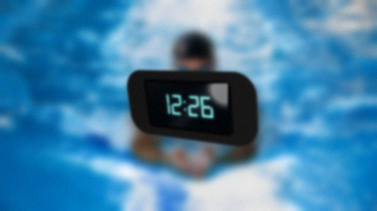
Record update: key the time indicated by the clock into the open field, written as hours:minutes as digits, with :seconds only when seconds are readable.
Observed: 12:26
